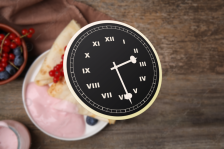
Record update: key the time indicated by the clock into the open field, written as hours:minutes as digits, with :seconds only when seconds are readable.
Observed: 2:28
